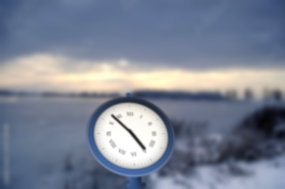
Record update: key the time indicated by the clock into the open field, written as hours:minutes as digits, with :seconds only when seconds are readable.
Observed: 4:53
